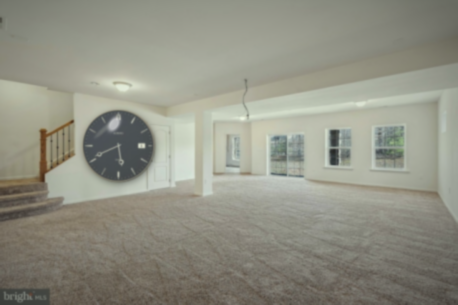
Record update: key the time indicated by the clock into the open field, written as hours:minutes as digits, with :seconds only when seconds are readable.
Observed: 5:41
